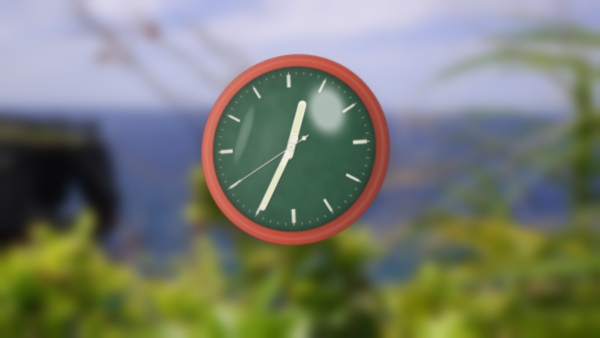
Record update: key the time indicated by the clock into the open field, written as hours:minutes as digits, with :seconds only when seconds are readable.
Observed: 12:34:40
